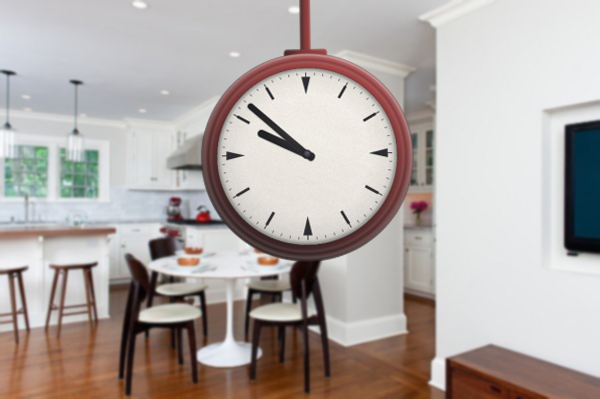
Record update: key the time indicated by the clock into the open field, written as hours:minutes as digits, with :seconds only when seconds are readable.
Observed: 9:52
